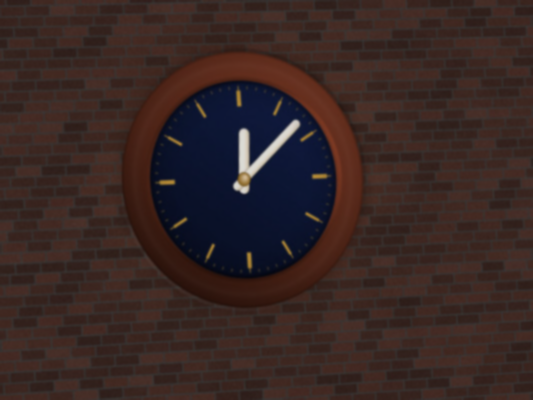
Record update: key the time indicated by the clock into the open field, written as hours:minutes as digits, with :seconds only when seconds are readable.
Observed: 12:08
